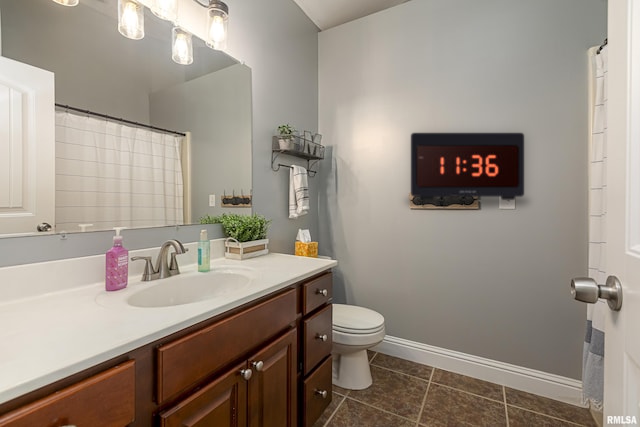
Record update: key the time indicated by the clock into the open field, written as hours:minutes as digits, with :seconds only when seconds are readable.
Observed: 11:36
